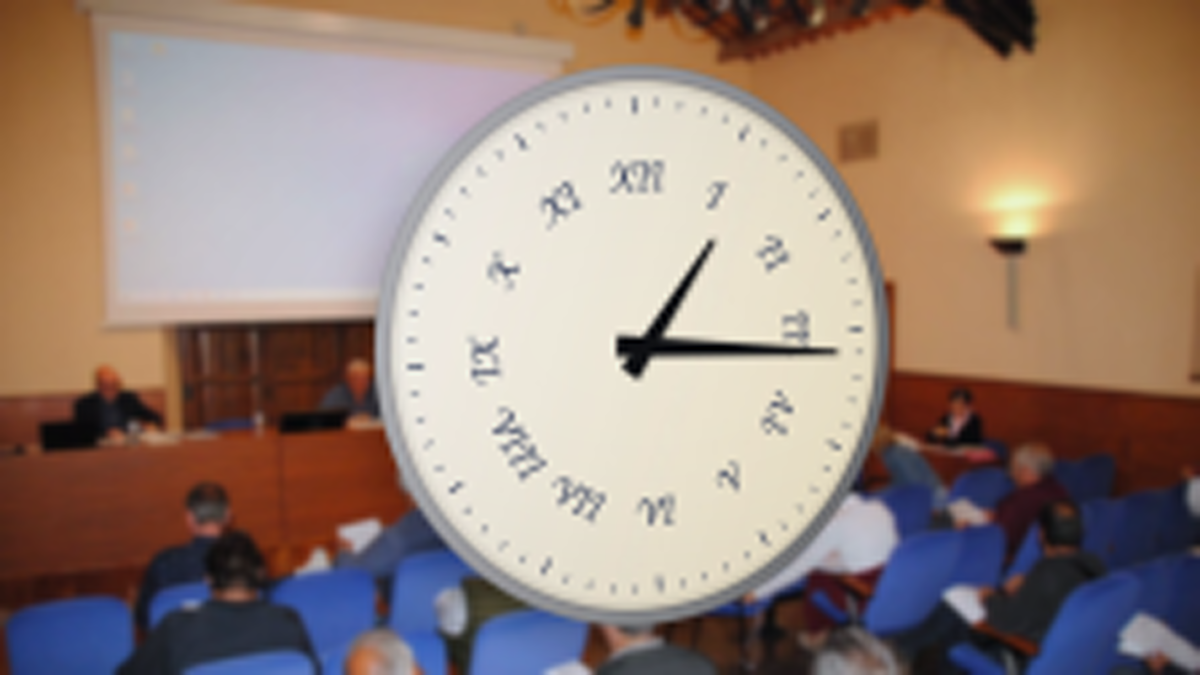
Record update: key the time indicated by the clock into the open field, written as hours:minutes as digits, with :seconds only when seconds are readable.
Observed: 1:16
